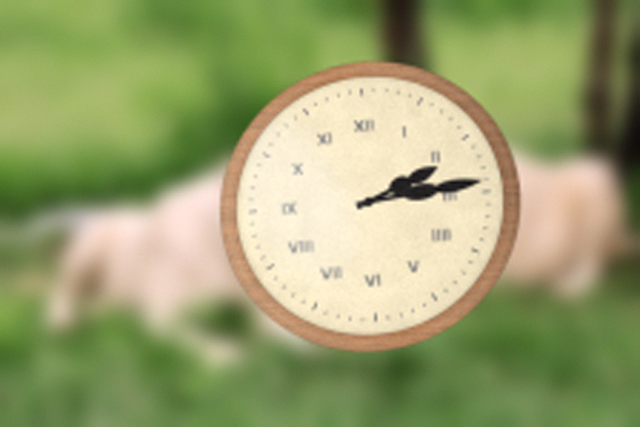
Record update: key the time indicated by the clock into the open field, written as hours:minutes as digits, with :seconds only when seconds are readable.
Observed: 2:14
